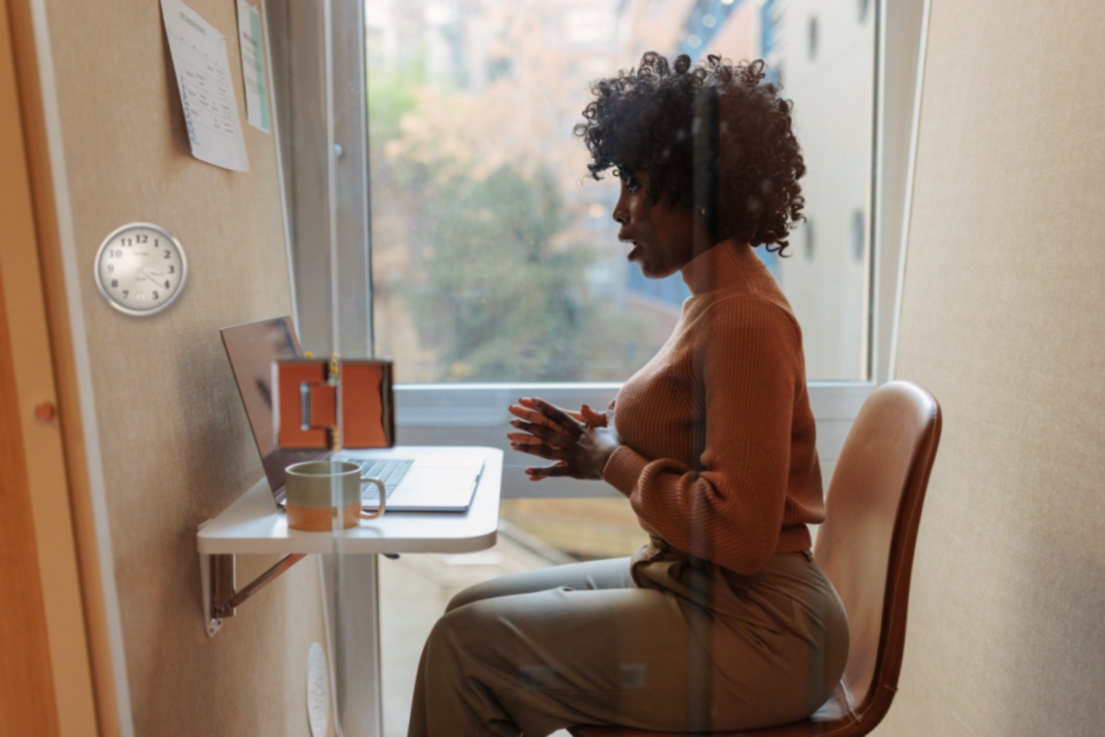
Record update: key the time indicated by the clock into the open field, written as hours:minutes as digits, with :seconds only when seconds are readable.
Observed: 3:21
